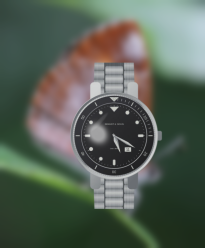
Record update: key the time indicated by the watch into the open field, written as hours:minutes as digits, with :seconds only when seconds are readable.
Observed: 5:20
